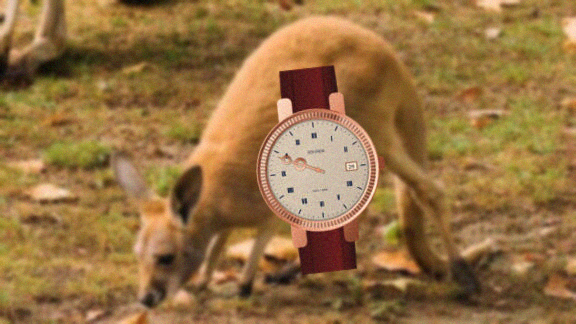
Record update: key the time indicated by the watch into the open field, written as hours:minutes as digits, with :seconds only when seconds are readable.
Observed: 9:49
